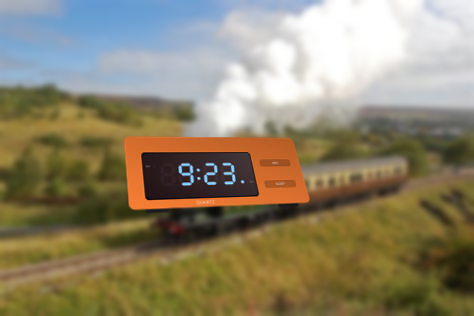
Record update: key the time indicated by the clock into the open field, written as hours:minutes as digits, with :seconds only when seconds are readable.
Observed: 9:23
